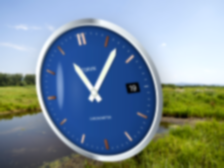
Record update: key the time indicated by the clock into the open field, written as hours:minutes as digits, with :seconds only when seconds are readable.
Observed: 11:07
